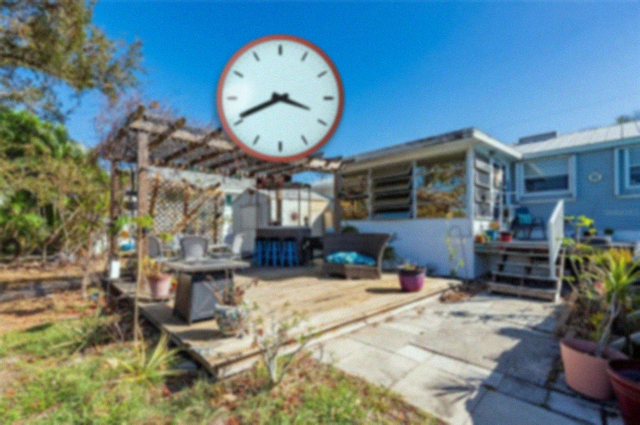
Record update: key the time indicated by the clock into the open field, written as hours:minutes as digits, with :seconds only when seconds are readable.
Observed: 3:41
